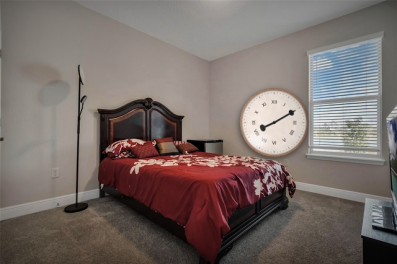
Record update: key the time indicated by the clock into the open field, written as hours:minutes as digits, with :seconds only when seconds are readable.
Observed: 8:10
